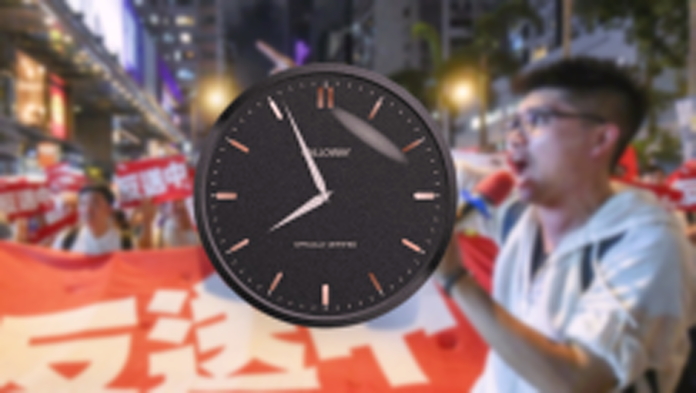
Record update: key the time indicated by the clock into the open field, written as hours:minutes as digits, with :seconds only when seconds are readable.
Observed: 7:56
